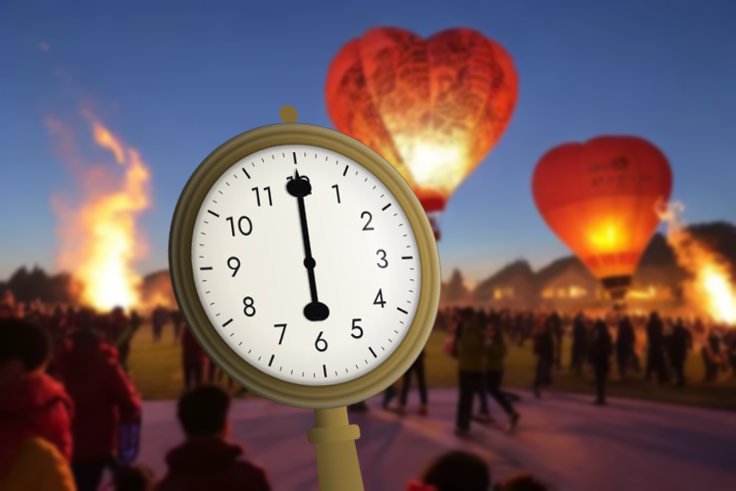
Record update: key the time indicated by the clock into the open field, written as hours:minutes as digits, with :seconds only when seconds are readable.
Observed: 6:00
